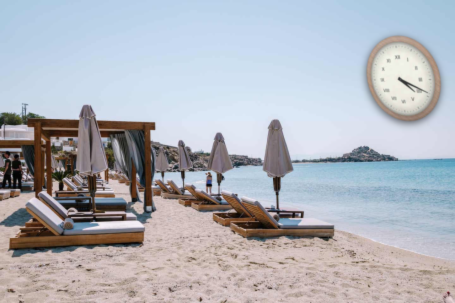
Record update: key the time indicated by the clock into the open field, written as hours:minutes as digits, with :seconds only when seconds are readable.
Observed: 4:19
